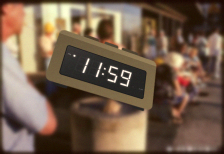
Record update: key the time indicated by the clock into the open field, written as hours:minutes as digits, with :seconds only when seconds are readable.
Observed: 11:59
